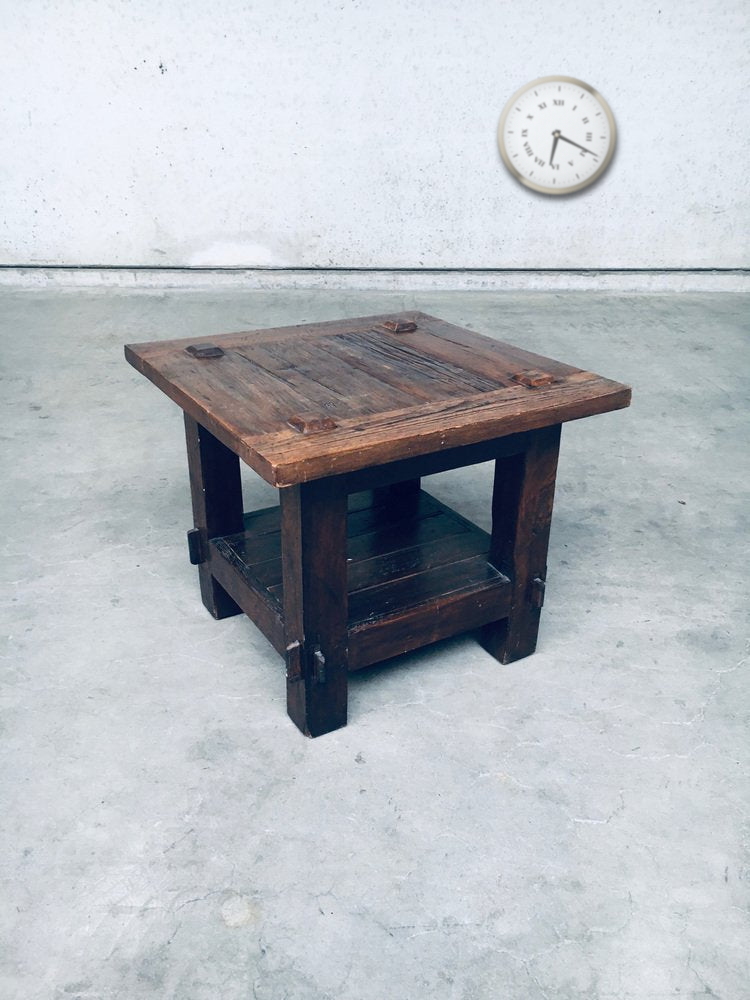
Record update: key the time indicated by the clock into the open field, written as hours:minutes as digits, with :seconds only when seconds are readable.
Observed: 6:19
